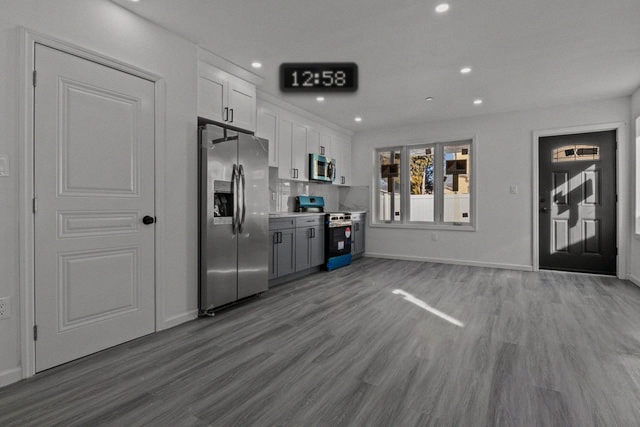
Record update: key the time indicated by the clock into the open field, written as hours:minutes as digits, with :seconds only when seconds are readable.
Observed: 12:58
